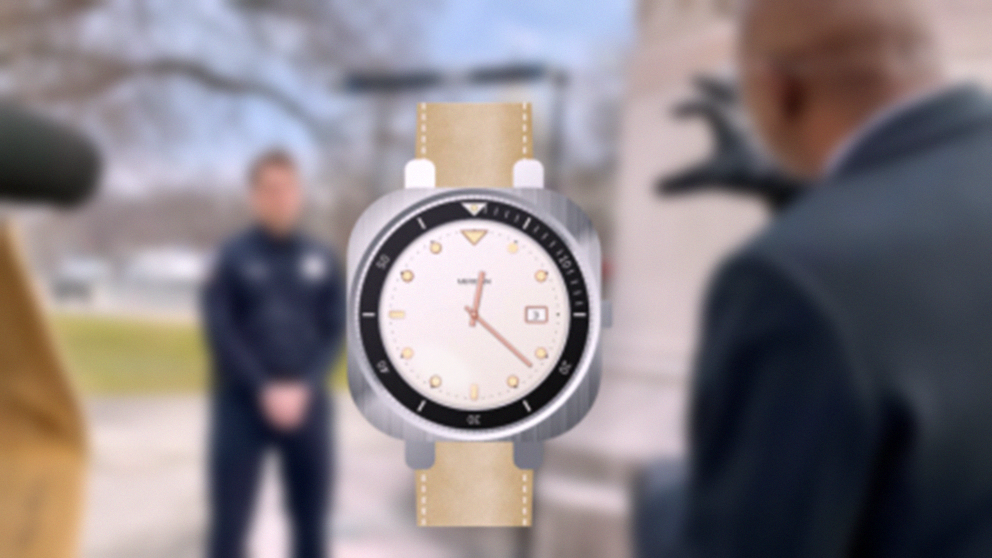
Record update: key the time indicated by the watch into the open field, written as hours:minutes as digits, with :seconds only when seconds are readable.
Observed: 12:22
